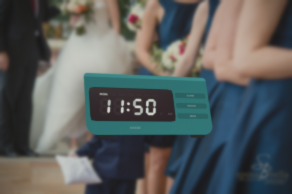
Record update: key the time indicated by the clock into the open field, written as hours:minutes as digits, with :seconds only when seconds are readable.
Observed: 11:50
